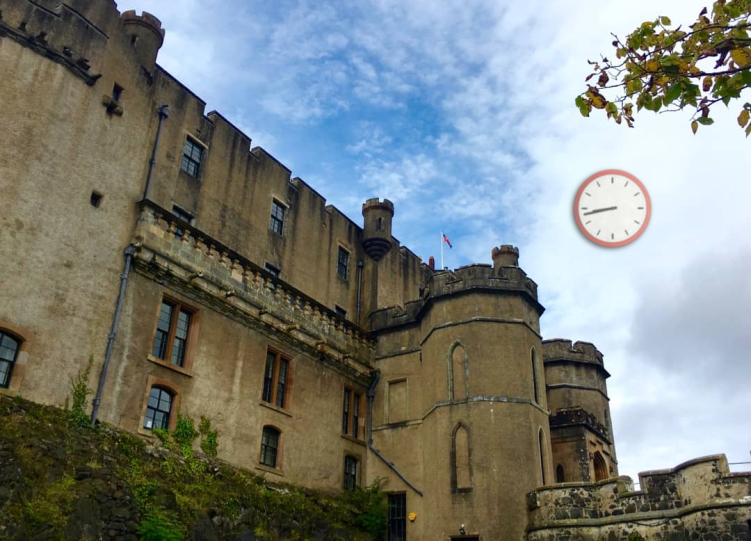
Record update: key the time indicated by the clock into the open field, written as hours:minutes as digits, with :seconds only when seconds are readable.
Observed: 8:43
